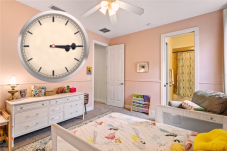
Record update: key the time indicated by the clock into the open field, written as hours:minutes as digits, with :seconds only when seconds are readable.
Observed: 3:15
